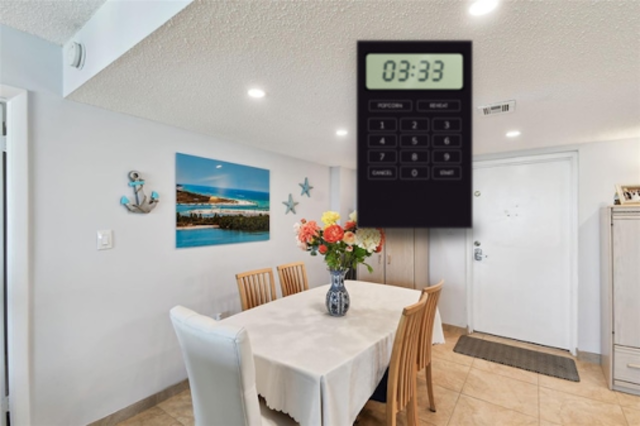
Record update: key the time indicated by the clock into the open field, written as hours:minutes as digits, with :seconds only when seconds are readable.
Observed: 3:33
